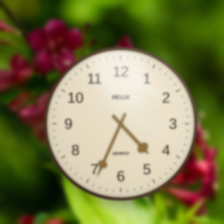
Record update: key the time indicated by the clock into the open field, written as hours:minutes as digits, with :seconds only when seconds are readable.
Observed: 4:34
